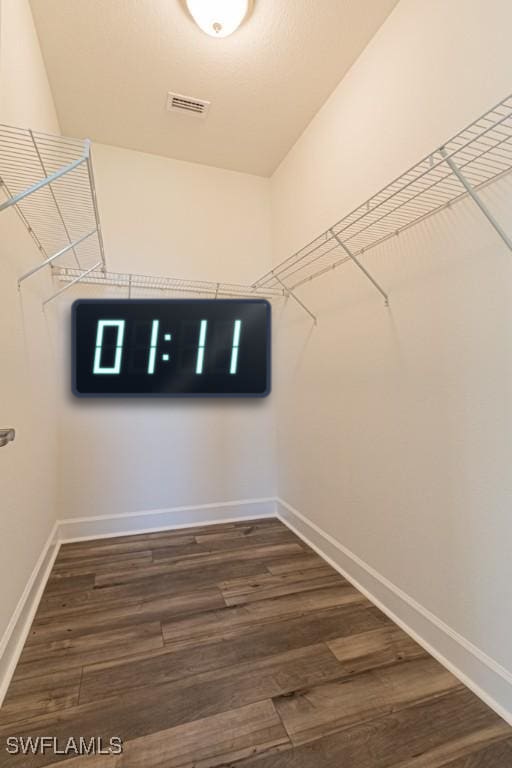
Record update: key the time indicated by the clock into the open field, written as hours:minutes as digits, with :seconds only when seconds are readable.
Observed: 1:11
